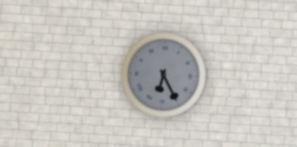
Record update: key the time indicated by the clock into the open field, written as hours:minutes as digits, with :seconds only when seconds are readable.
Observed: 6:25
